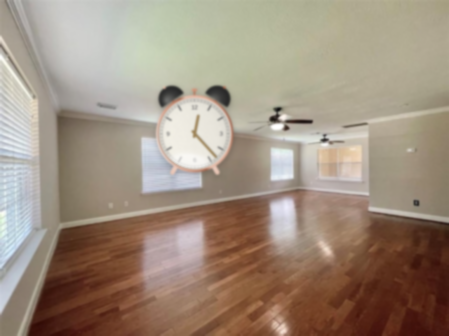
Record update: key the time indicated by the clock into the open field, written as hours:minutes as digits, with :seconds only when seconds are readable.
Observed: 12:23
